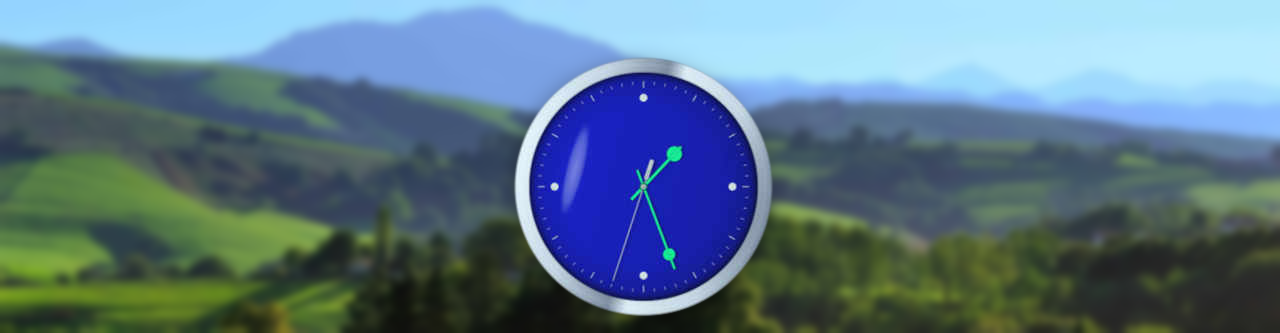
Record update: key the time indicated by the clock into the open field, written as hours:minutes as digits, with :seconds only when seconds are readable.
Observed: 1:26:33
